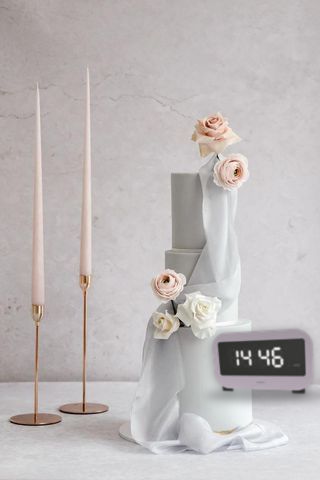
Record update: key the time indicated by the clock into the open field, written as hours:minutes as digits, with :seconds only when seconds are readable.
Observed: 14:46
